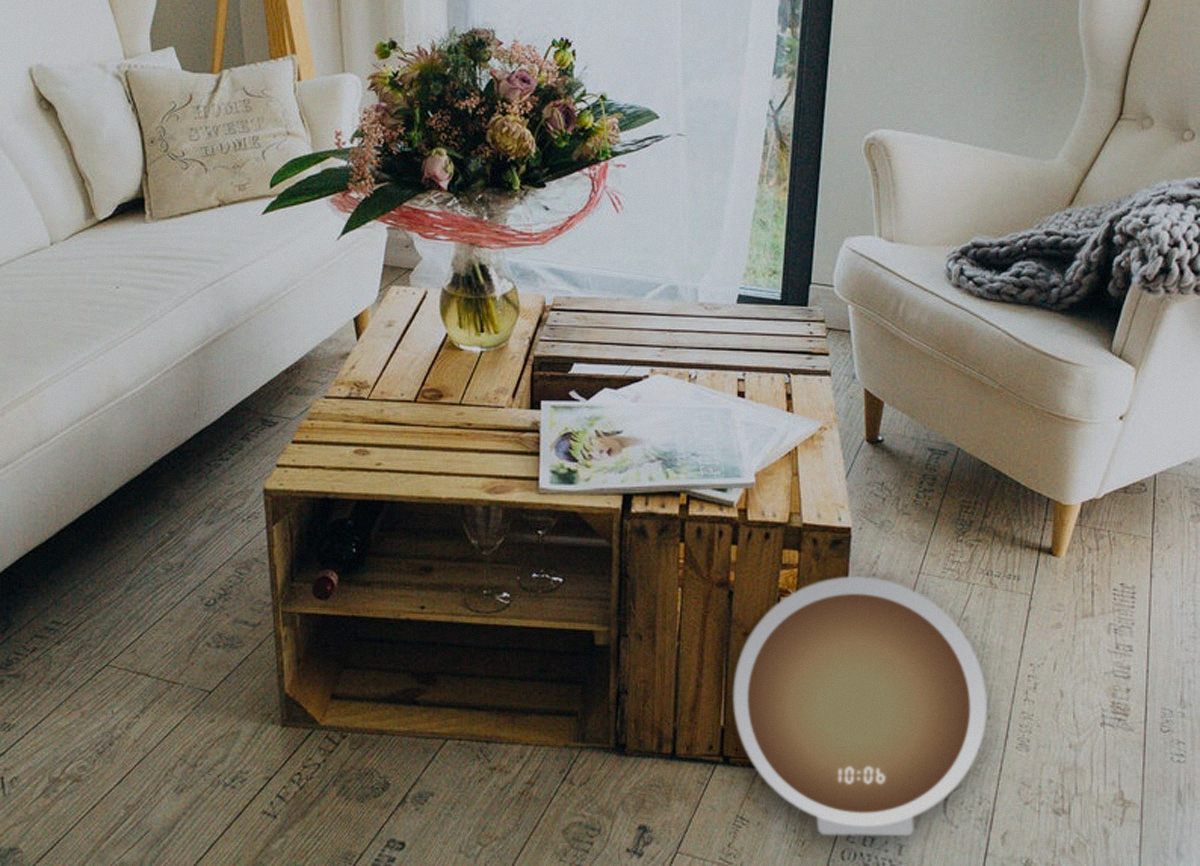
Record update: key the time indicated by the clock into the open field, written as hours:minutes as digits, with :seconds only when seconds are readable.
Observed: 10:06
